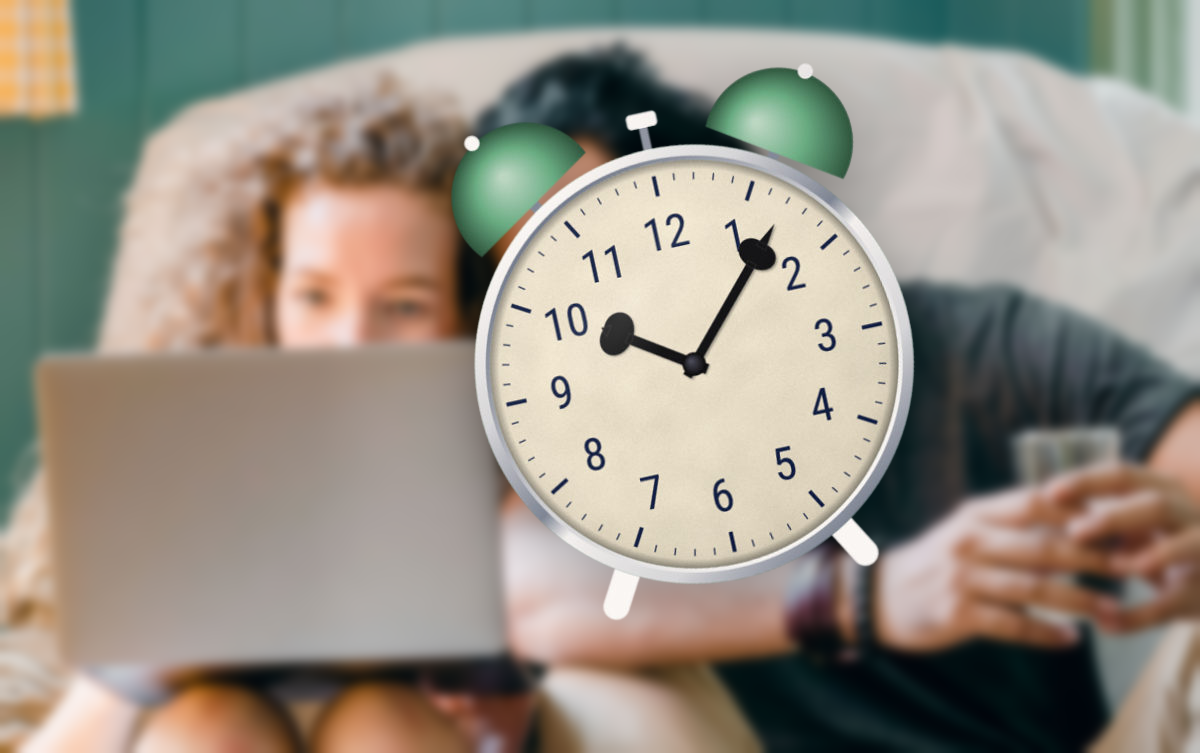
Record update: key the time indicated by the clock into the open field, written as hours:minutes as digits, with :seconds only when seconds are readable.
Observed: 10:07
